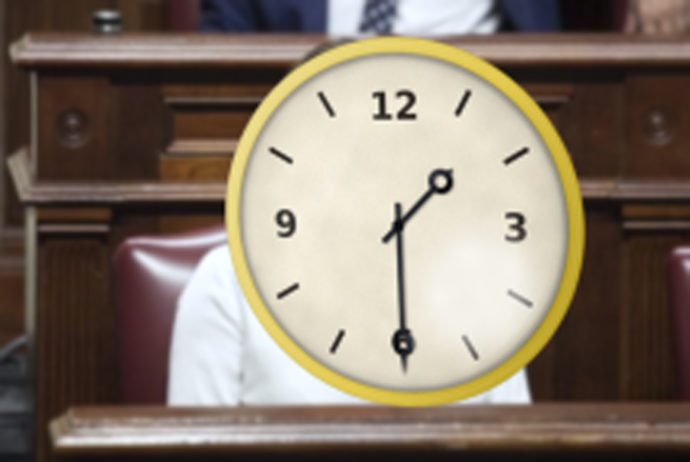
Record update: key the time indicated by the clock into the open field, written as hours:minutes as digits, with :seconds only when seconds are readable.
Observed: 1:30
